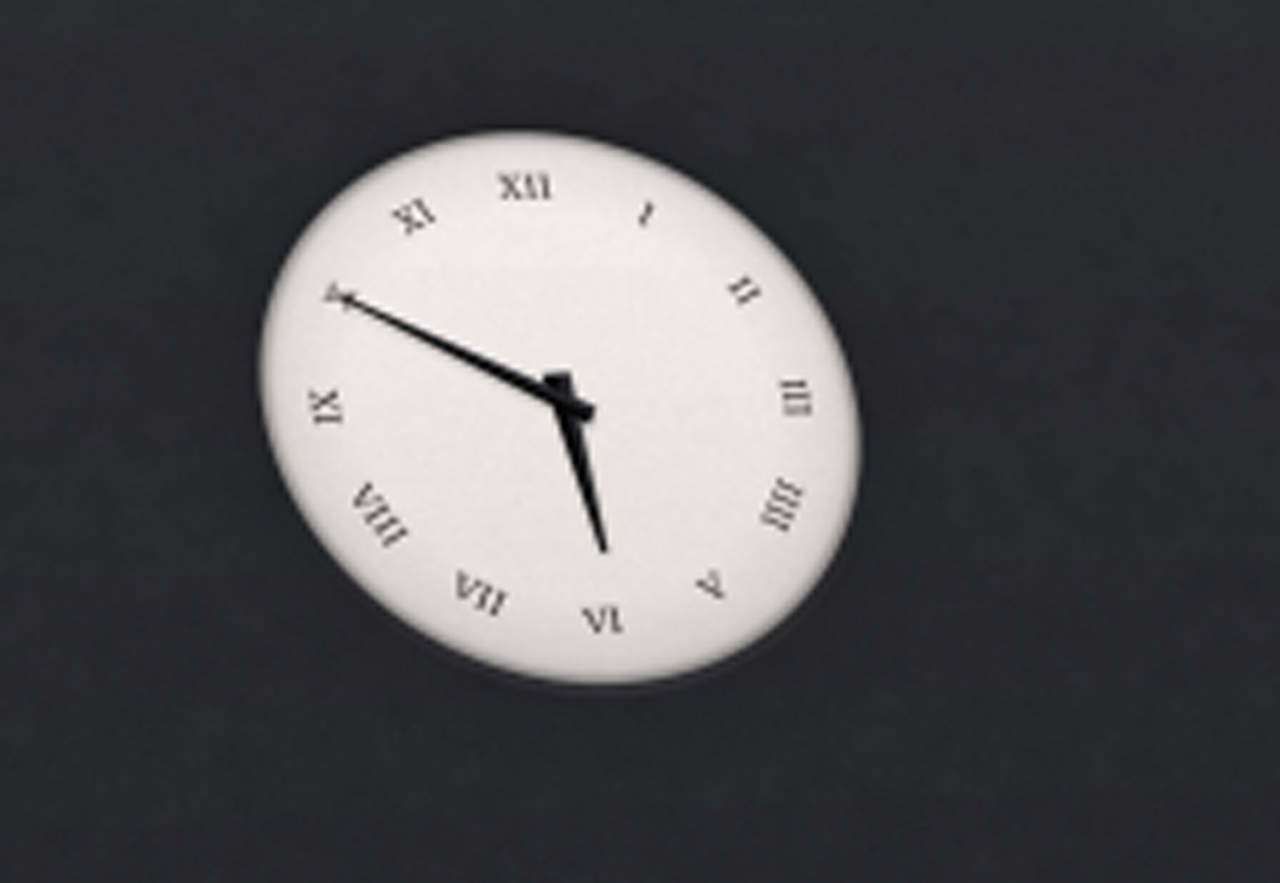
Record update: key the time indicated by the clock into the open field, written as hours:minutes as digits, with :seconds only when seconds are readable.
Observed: 5:50
